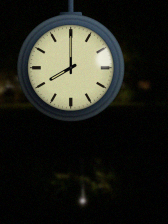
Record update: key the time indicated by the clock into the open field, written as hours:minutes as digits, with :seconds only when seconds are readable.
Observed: 8:00
